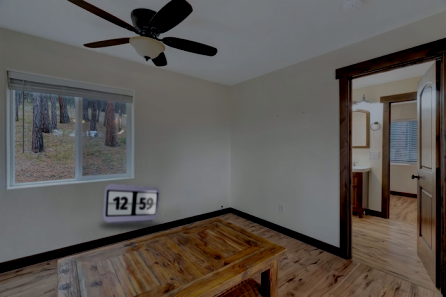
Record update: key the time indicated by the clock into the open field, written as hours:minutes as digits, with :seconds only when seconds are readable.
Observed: 12:59
